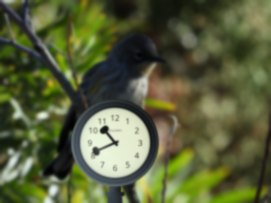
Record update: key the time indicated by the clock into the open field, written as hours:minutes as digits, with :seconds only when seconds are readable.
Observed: 10:41
